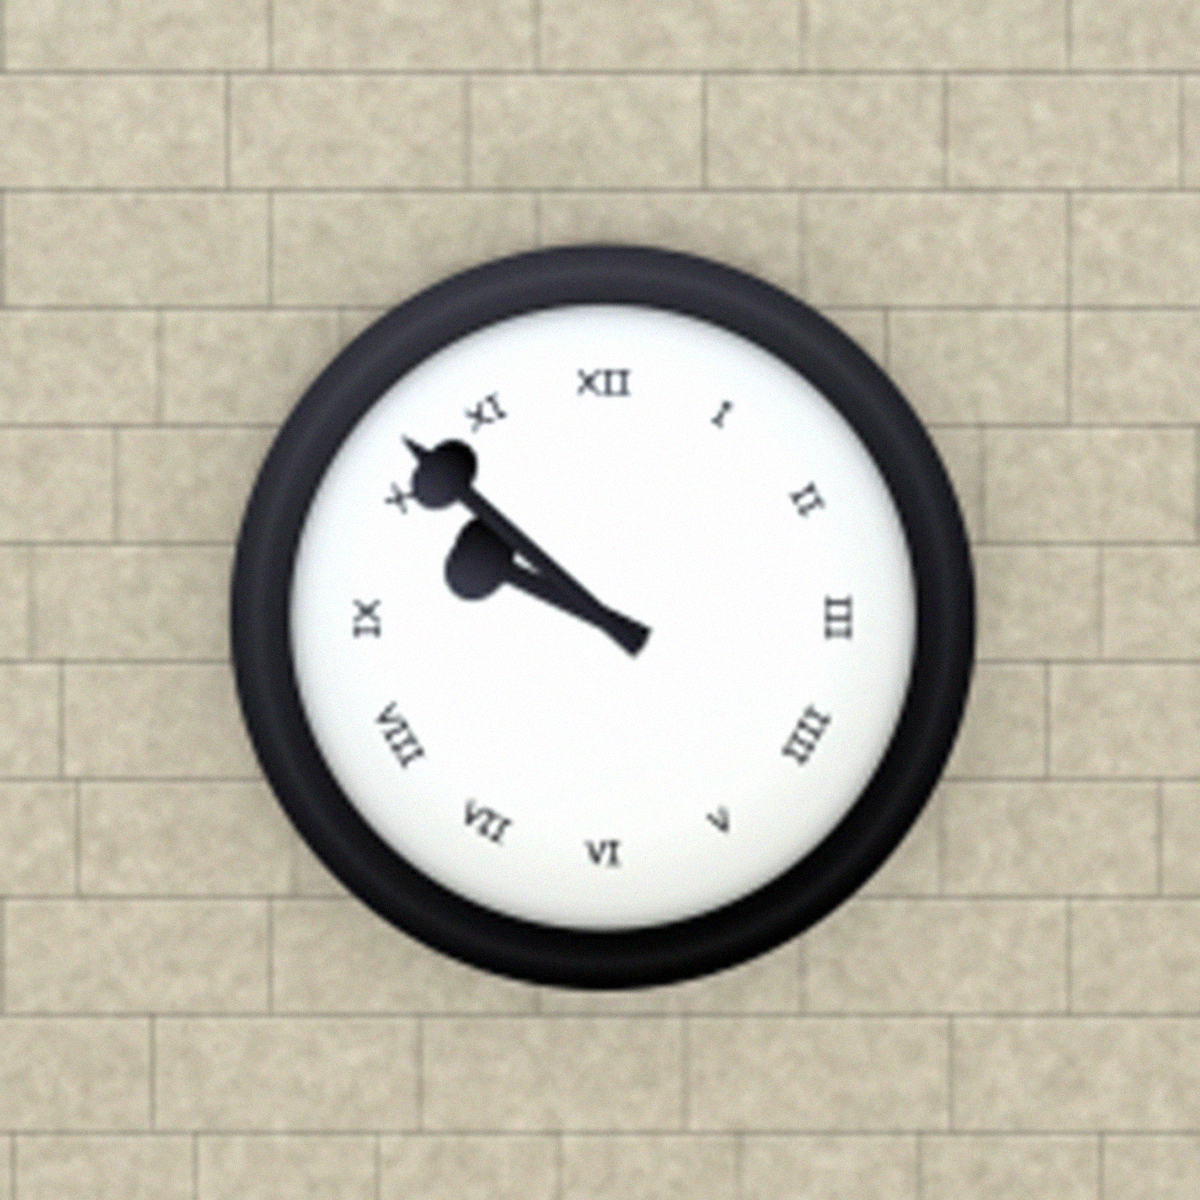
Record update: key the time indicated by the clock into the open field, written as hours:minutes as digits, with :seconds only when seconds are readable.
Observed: 9:52
